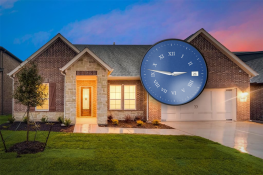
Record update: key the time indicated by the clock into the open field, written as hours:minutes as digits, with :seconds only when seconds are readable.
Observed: 2:47
